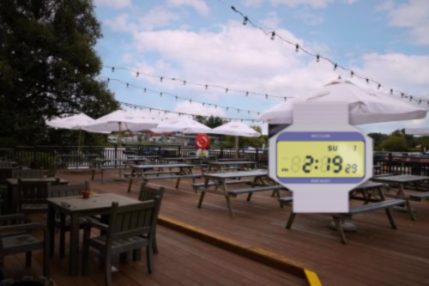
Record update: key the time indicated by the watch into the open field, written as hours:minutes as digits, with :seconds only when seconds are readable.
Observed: 2:19
